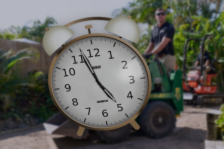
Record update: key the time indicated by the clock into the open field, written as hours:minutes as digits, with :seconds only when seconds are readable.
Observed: 4:57
